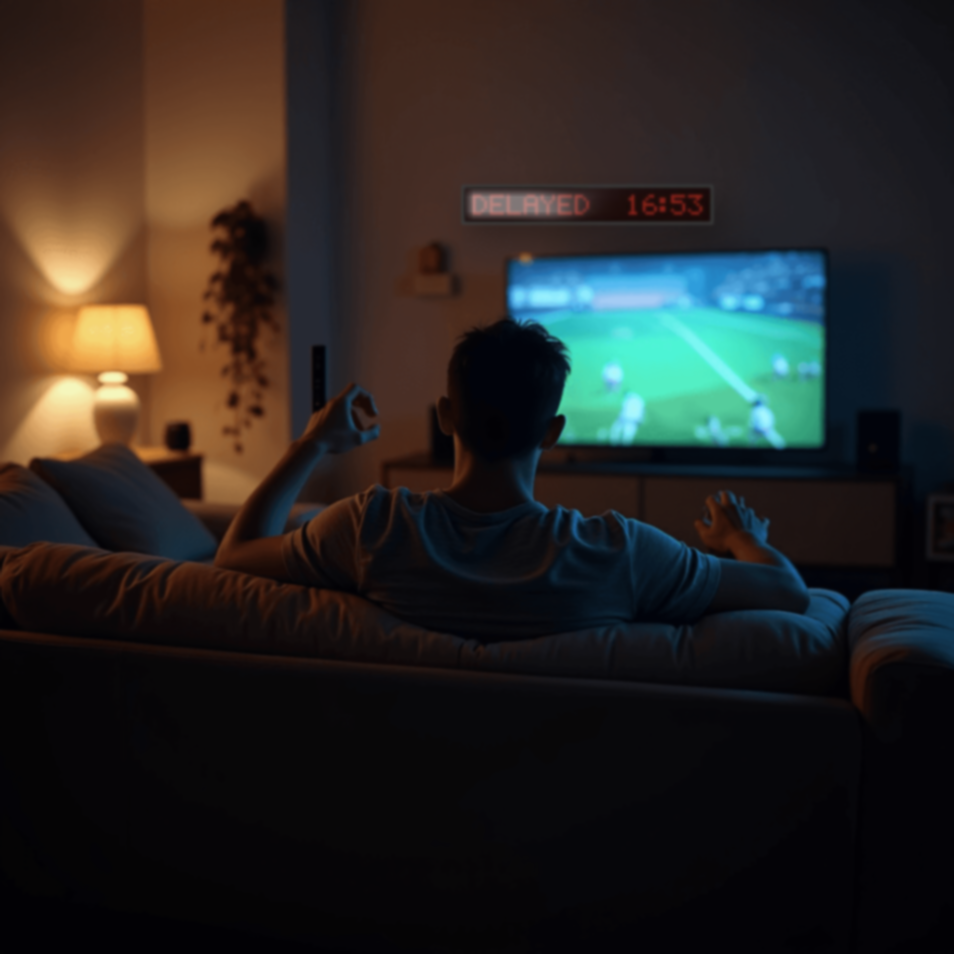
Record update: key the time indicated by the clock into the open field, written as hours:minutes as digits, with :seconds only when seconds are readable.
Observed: 16:53
